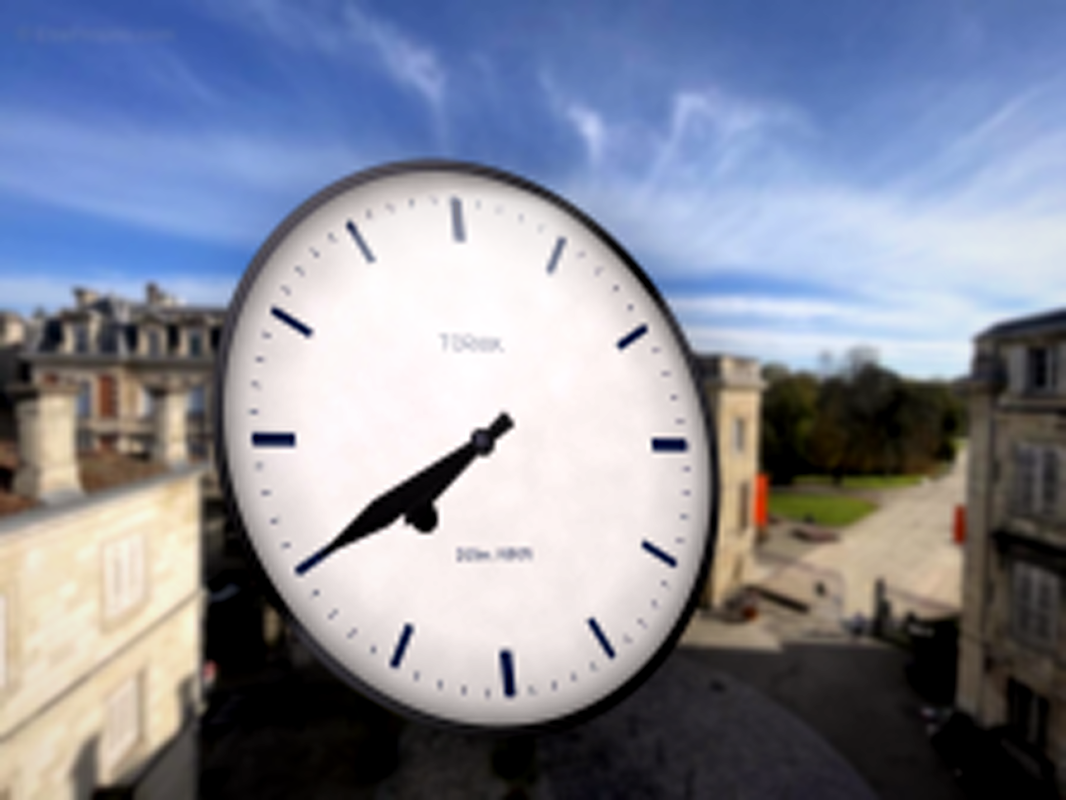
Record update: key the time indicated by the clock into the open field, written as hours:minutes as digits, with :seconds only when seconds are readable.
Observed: 7:40
